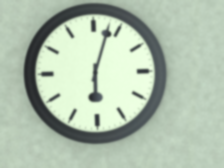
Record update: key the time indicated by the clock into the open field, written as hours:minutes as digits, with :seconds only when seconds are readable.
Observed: 6:03
